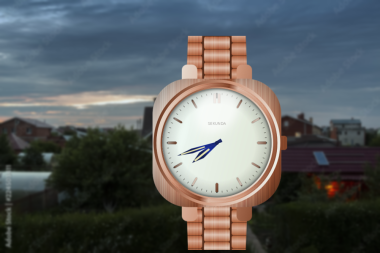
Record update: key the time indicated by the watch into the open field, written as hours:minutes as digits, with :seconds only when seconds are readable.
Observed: 7:42
